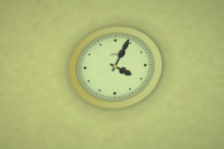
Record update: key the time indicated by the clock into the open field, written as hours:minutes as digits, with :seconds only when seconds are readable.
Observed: 4:04
